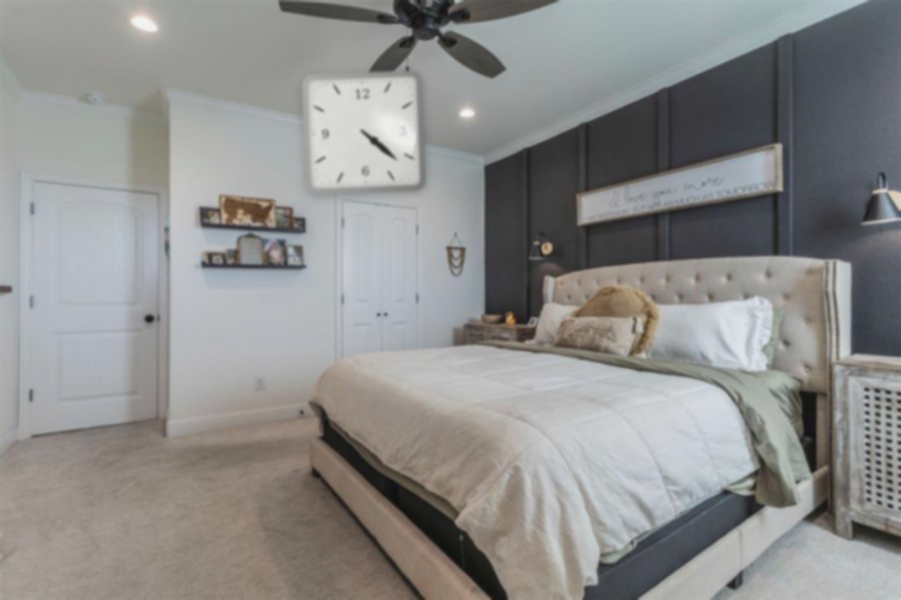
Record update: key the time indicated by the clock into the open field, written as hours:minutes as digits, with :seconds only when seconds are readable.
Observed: 4:22
